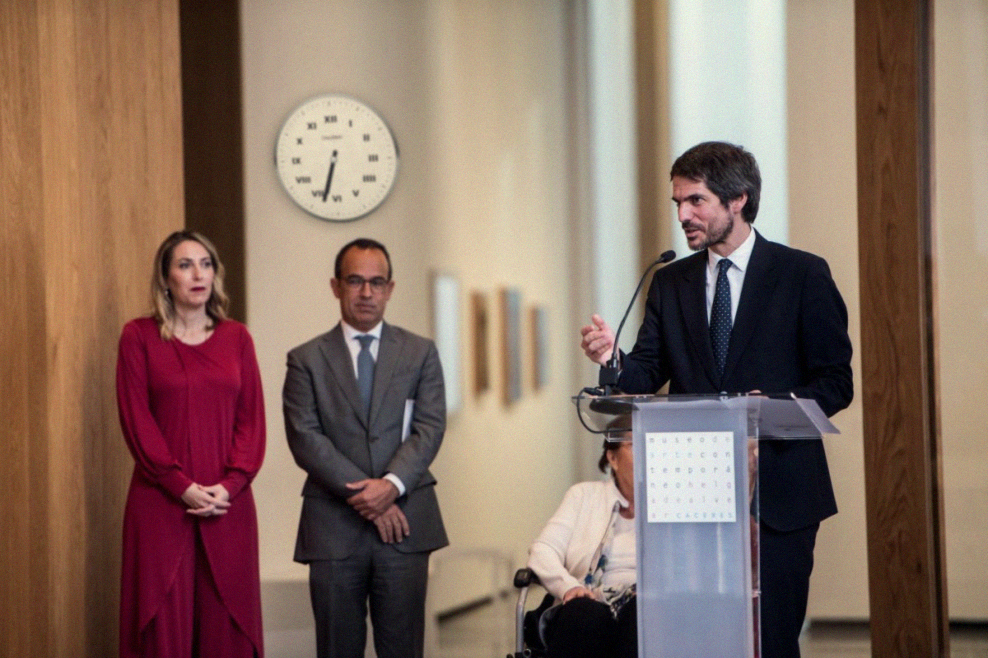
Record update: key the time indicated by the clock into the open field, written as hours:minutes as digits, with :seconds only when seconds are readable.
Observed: 6:33
